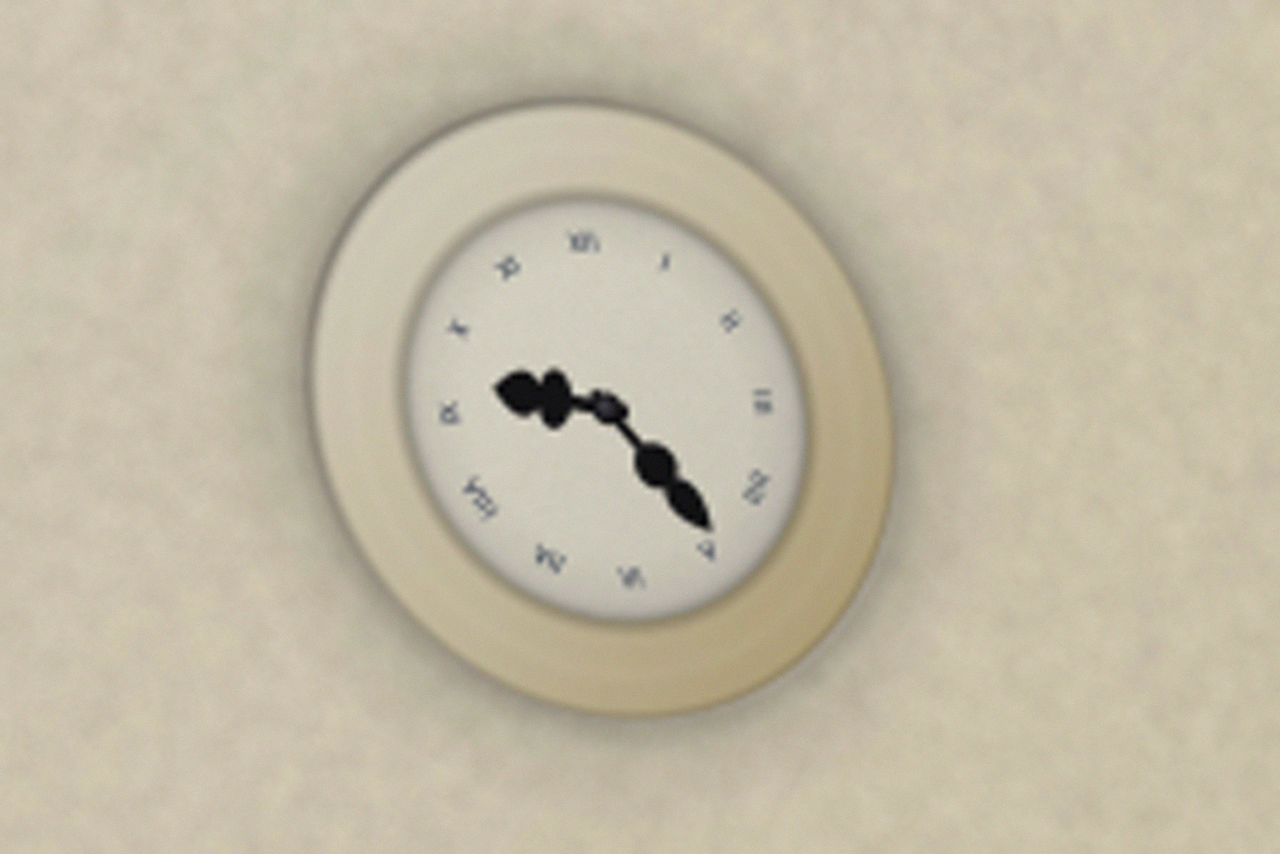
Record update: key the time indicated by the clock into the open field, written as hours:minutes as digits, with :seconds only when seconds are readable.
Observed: 9:24
